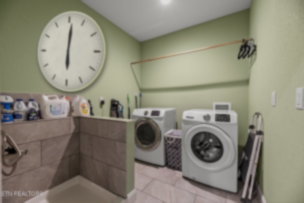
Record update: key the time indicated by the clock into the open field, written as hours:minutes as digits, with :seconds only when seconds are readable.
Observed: 6:01
